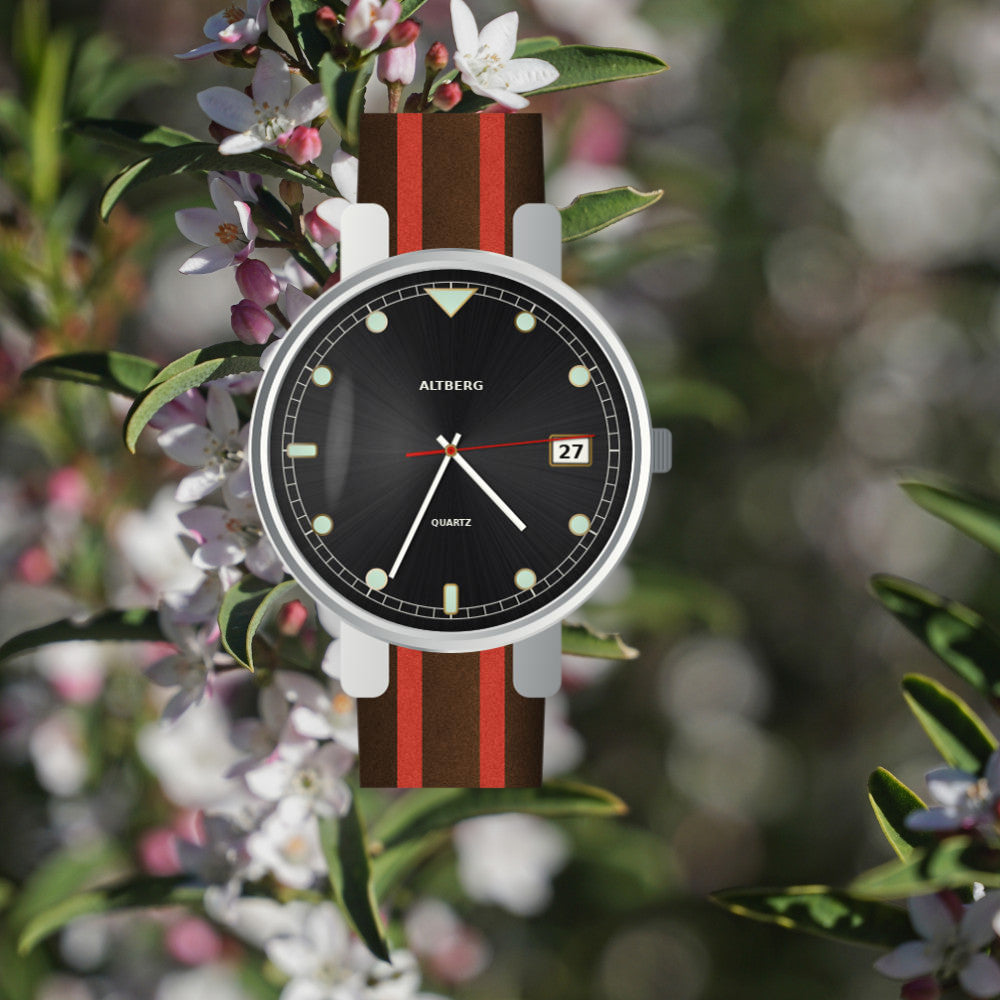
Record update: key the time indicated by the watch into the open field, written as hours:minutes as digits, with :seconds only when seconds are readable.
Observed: 4:34:14
